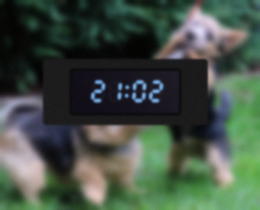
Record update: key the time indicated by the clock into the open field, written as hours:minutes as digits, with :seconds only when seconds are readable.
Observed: 21:02
